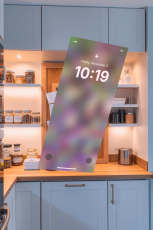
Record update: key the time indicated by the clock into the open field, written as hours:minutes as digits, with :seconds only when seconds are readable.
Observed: 10:19
